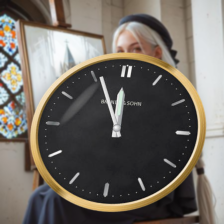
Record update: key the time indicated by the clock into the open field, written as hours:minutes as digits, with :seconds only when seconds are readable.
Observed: 11:56
